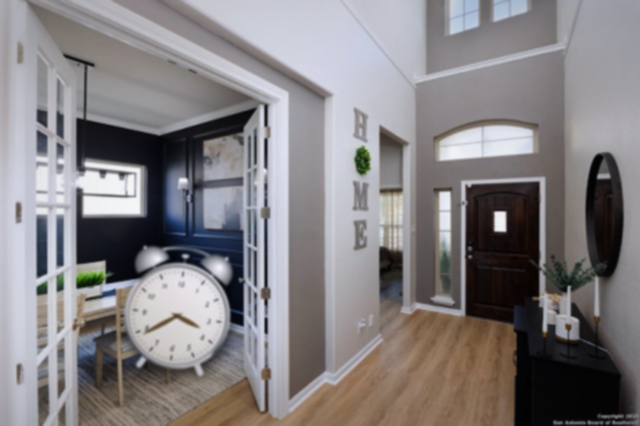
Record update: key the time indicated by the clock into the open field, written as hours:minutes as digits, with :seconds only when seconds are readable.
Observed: 3:39
